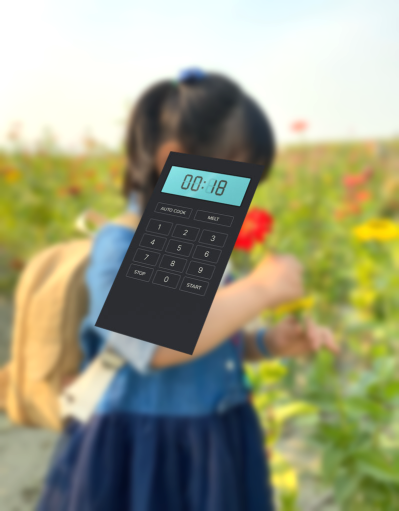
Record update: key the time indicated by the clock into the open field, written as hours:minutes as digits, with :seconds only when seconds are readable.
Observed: 0:18
